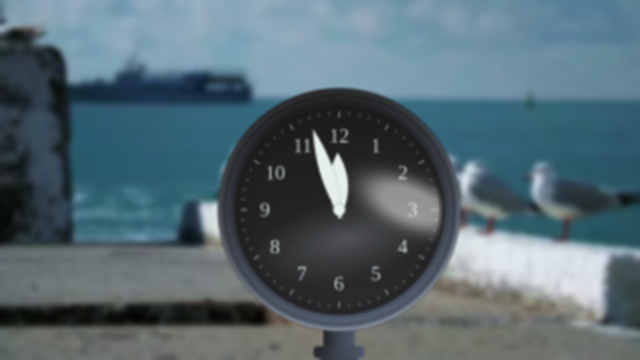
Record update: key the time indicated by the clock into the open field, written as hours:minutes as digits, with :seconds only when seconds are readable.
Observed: 11:57
